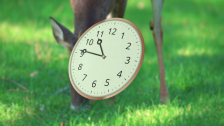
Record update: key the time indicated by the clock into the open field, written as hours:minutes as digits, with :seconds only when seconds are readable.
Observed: 10:46
